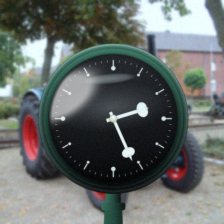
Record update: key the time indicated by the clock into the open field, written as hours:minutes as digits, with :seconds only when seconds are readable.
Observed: 2:26
